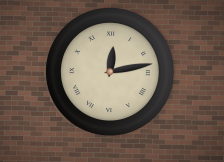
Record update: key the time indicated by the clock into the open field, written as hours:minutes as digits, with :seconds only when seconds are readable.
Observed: 12:13
